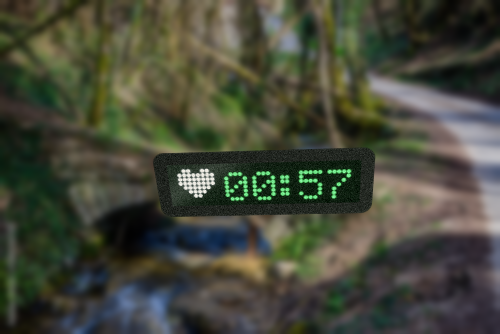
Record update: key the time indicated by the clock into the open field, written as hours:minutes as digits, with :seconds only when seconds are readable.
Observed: 0:57
